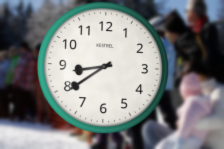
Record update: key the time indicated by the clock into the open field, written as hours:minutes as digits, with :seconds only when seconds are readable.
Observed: 8:39
